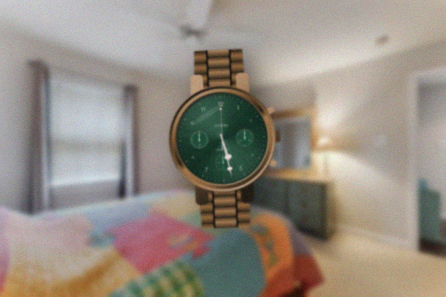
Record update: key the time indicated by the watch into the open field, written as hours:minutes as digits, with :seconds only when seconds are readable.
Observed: 5:28
